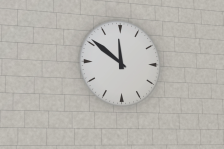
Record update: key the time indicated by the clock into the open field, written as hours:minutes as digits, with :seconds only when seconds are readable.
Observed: 11:51
